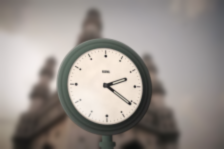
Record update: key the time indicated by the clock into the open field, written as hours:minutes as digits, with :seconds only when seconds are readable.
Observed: 2:21
